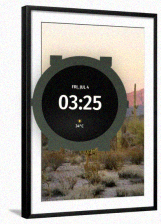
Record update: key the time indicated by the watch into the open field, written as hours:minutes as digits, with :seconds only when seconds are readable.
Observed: 3:25
